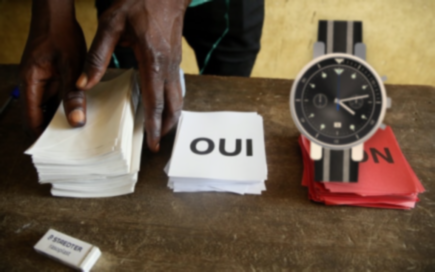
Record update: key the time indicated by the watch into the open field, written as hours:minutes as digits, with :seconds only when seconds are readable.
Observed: 4:13
